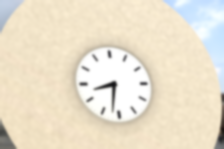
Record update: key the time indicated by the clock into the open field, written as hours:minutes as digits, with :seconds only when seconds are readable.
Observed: 8:32
